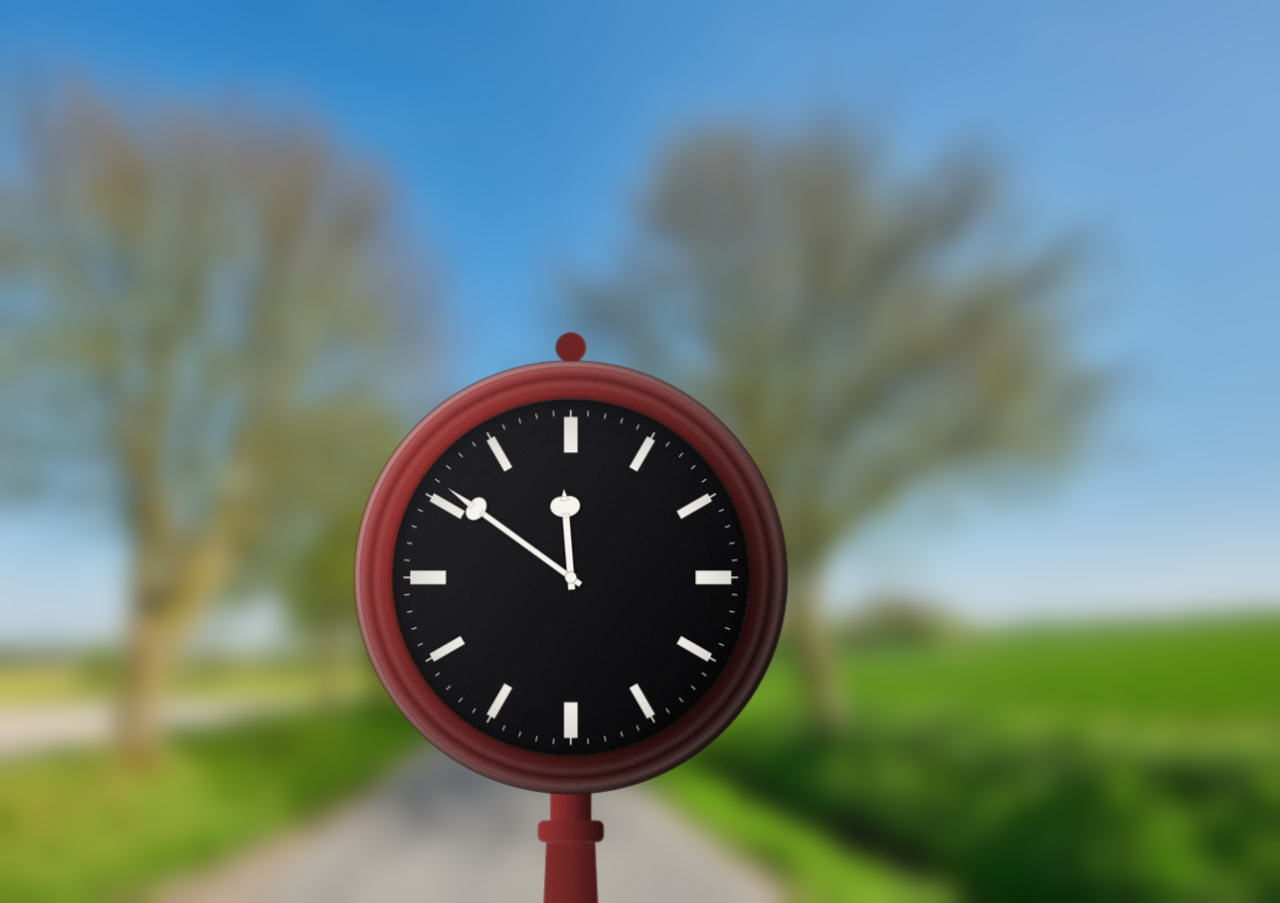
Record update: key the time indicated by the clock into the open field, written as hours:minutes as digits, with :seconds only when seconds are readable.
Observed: 11:51
